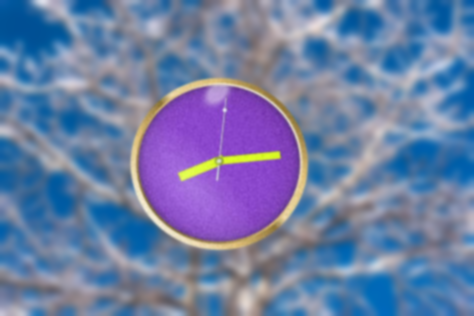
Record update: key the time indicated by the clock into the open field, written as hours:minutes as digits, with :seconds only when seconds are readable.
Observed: 8:14:01
